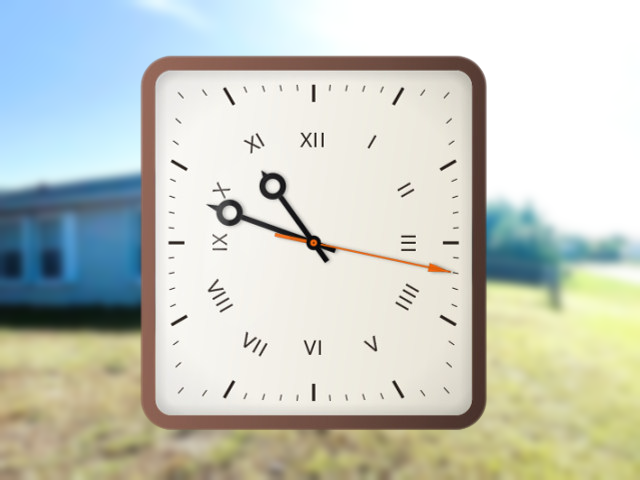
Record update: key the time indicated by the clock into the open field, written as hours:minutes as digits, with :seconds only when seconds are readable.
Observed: 10:48:17
